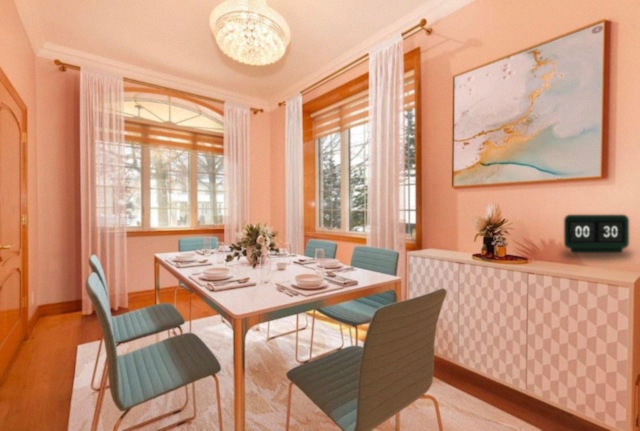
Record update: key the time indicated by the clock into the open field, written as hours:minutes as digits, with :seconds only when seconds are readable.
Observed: 0:30
